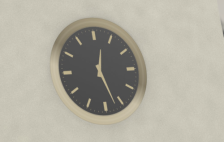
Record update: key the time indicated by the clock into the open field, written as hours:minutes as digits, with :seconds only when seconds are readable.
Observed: 12:27
